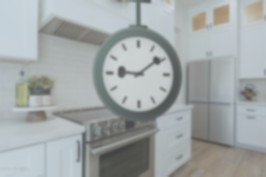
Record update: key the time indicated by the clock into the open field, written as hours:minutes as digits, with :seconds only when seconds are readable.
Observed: 9:09
